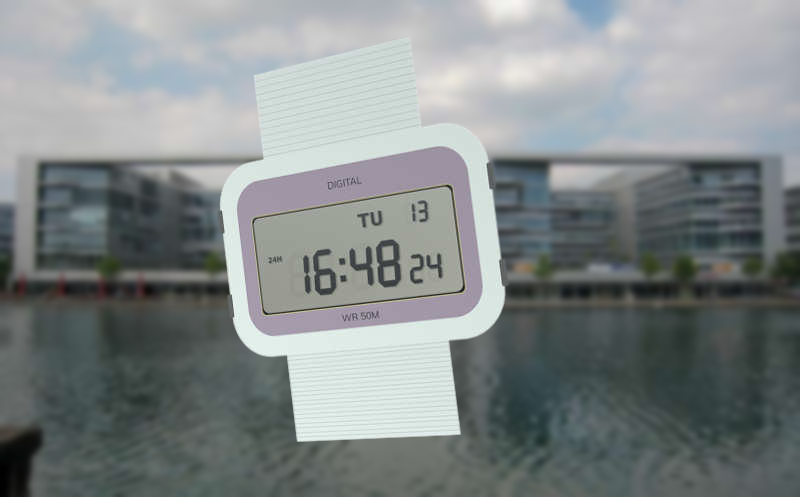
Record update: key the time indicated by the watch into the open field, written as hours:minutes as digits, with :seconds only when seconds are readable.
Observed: 16:48:24
